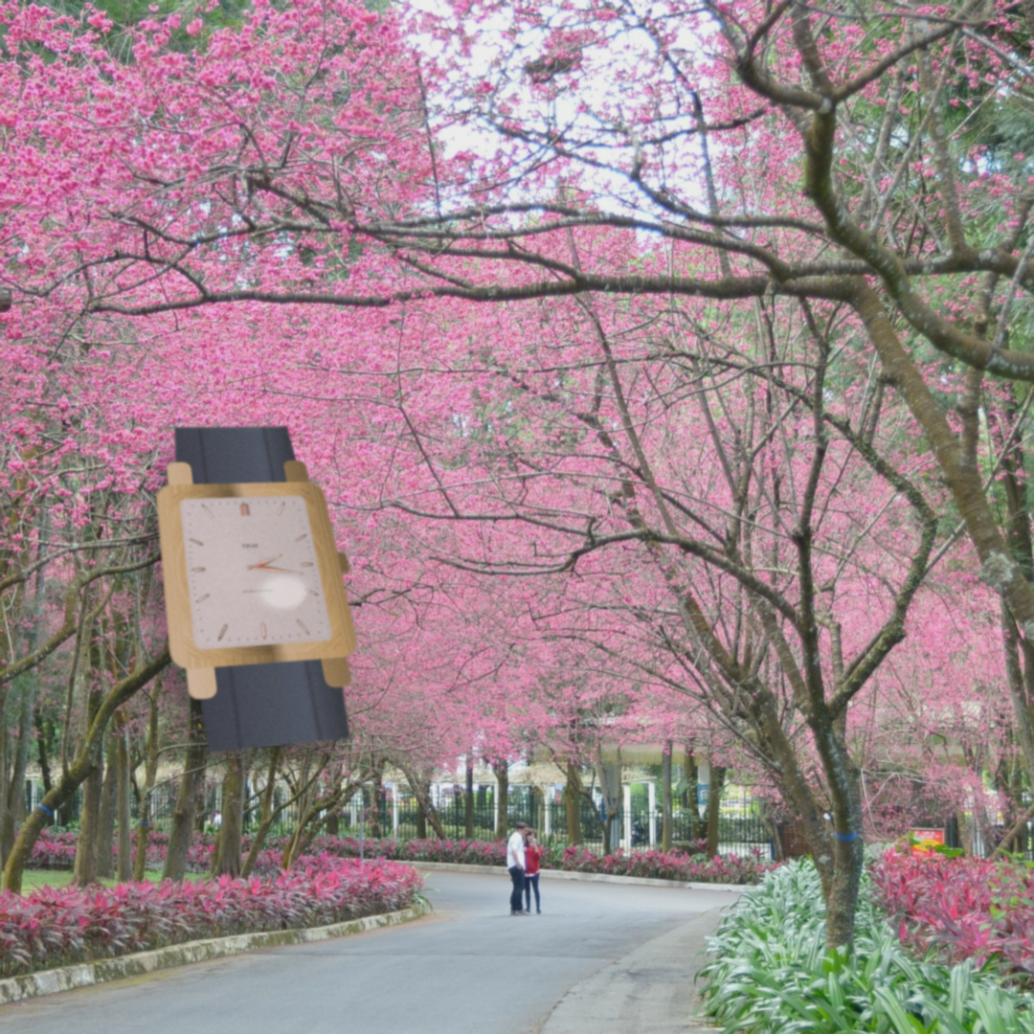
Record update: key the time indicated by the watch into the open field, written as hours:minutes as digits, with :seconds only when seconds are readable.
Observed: 2:17
